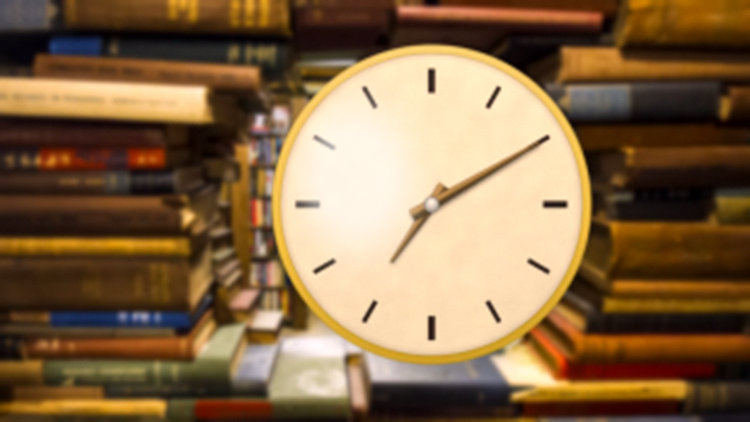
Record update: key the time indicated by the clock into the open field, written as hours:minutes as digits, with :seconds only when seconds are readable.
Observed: 7:10
